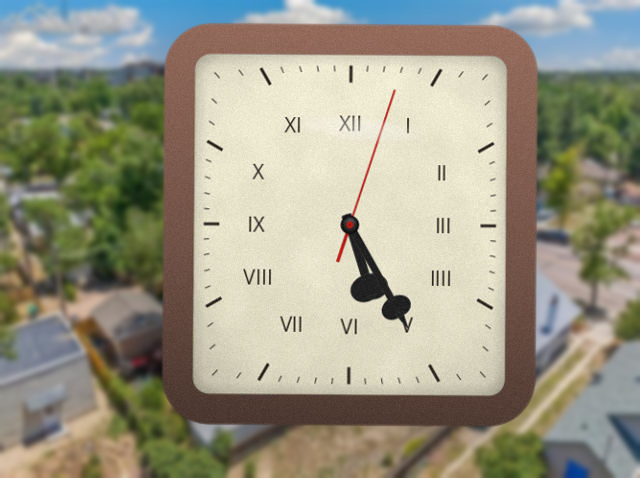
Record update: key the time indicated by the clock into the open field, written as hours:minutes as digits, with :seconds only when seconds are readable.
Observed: 5:25:03
